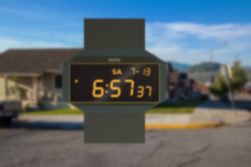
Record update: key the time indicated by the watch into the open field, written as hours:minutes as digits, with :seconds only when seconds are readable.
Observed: 6:57:37
